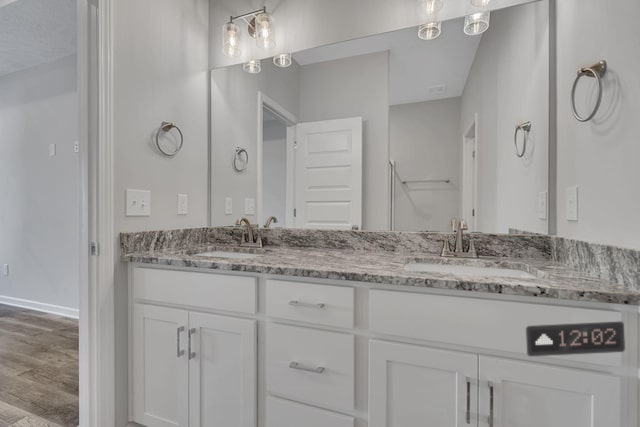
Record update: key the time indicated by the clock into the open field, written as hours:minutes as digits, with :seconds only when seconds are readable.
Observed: 12:02
